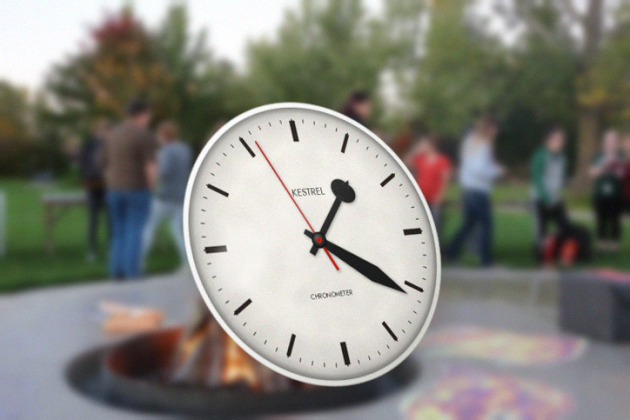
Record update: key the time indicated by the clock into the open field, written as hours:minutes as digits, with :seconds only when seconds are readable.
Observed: 1:20:56
